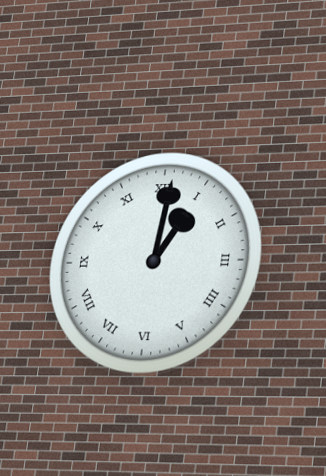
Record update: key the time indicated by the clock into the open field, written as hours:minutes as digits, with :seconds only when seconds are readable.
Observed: 1:01
